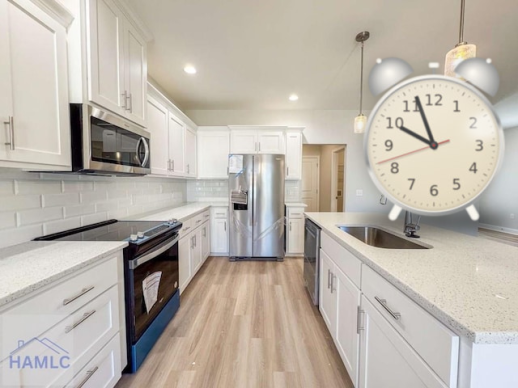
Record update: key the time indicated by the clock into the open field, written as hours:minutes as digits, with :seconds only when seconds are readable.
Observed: 9:56:42
